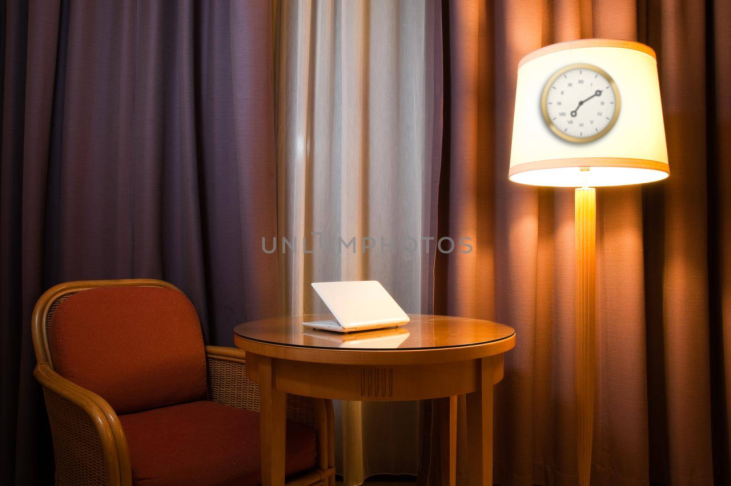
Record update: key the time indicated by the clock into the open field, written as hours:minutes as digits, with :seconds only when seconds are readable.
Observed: 7:10
